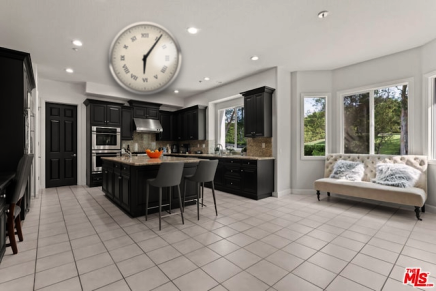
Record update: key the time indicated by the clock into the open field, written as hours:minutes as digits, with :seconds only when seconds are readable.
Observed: 6:06
